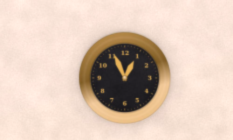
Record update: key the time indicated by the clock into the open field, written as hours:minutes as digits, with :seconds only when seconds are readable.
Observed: 12:56
